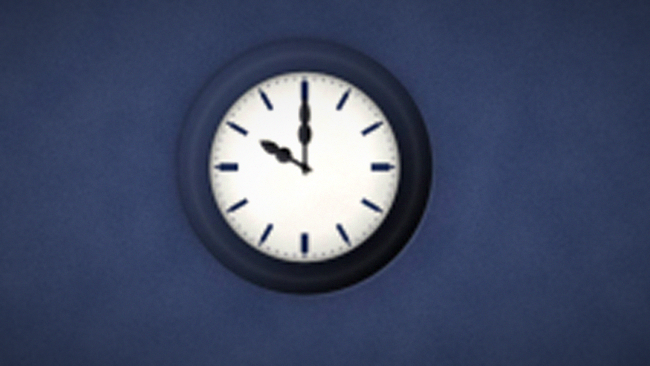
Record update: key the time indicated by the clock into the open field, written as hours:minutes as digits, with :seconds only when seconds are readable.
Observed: 10:00
